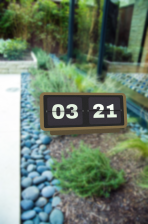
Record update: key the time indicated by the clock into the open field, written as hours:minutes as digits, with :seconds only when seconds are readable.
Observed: 3:21
